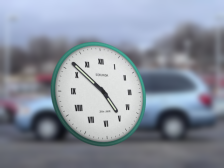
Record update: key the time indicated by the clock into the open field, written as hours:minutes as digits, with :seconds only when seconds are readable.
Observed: 4:52
